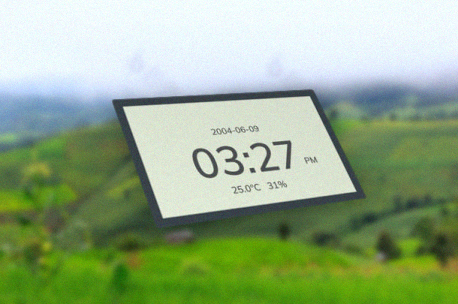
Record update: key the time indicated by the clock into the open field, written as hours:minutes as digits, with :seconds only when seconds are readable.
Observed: 3:27
